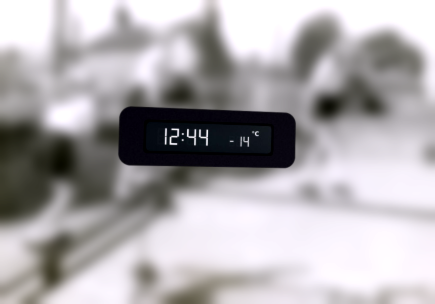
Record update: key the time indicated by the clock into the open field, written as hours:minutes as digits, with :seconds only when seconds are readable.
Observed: 12:44
